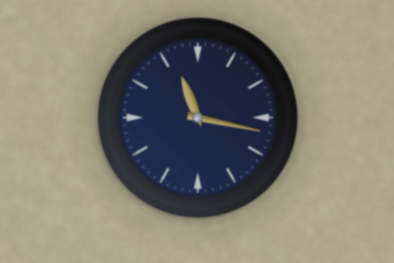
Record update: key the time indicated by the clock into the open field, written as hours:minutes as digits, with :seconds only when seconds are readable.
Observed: 11:17
